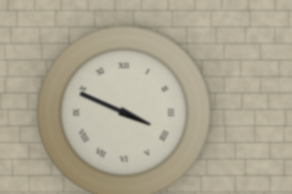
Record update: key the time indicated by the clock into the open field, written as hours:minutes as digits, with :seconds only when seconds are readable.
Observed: 3:49
